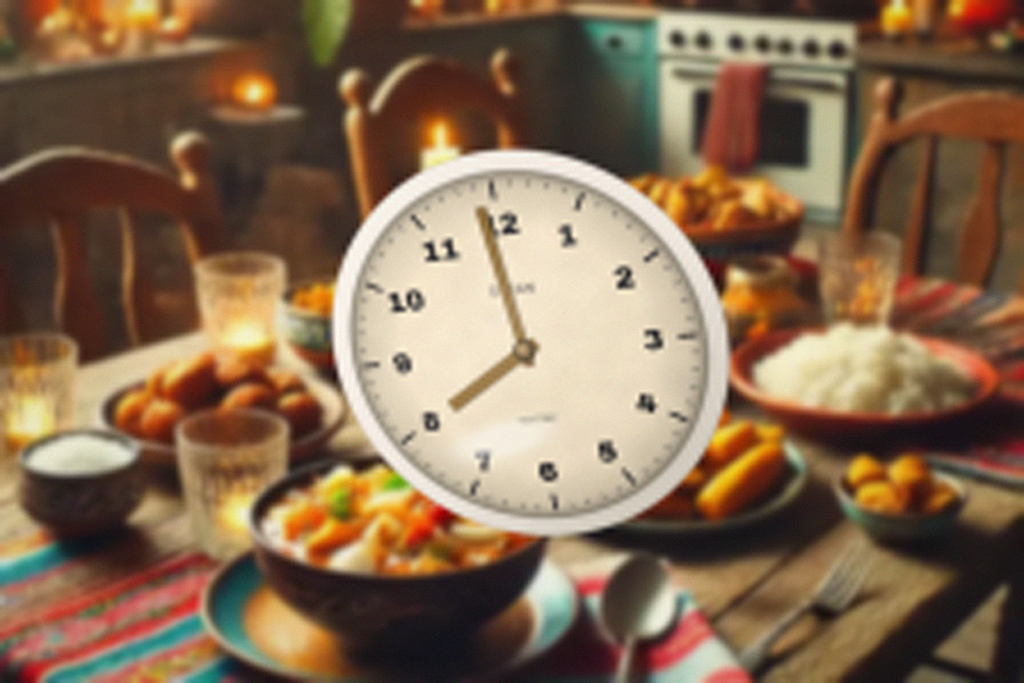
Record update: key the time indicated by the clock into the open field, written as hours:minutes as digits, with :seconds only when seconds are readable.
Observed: 7:59
